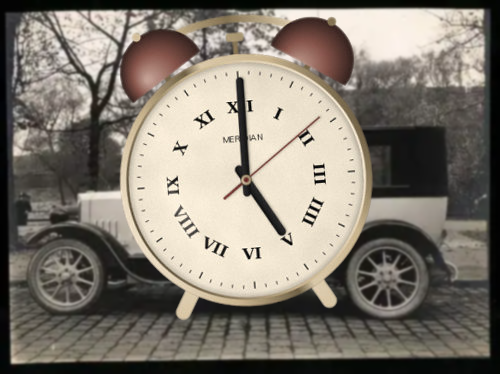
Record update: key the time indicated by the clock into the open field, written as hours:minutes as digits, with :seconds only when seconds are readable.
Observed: 5:00:09
